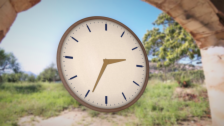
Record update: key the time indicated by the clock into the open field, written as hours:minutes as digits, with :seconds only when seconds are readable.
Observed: 2:34
